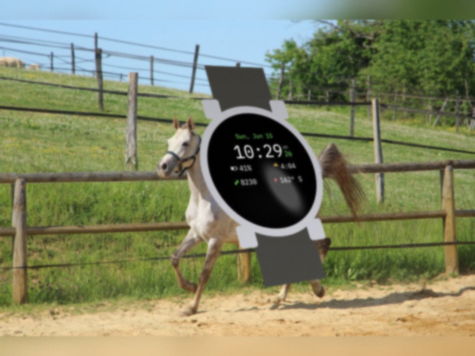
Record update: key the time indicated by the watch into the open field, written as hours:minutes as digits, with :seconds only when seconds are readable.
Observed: 10:29
